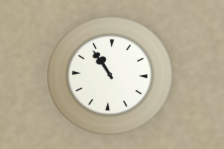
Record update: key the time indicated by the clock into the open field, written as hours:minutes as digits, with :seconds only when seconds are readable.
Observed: 10:54
